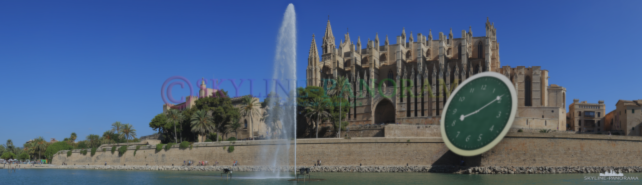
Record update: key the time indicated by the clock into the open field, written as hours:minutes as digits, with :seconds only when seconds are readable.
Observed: 8:09
